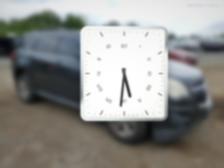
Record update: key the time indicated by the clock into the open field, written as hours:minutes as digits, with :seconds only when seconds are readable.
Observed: 5:31
